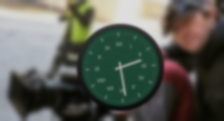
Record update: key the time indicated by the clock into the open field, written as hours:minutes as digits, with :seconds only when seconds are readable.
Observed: 2:29
